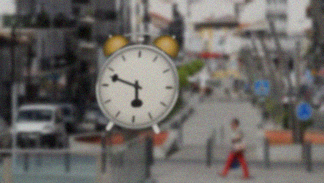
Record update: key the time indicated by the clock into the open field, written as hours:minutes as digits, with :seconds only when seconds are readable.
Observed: 5:48
